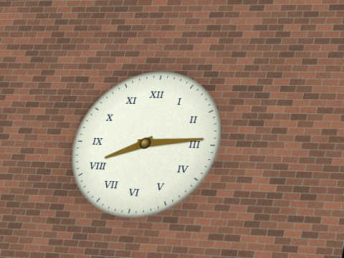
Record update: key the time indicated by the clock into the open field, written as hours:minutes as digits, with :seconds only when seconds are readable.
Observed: 8:14
